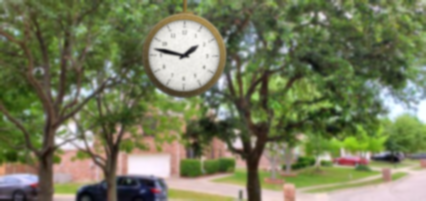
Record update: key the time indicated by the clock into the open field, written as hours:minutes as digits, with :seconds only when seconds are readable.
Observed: 1:47
